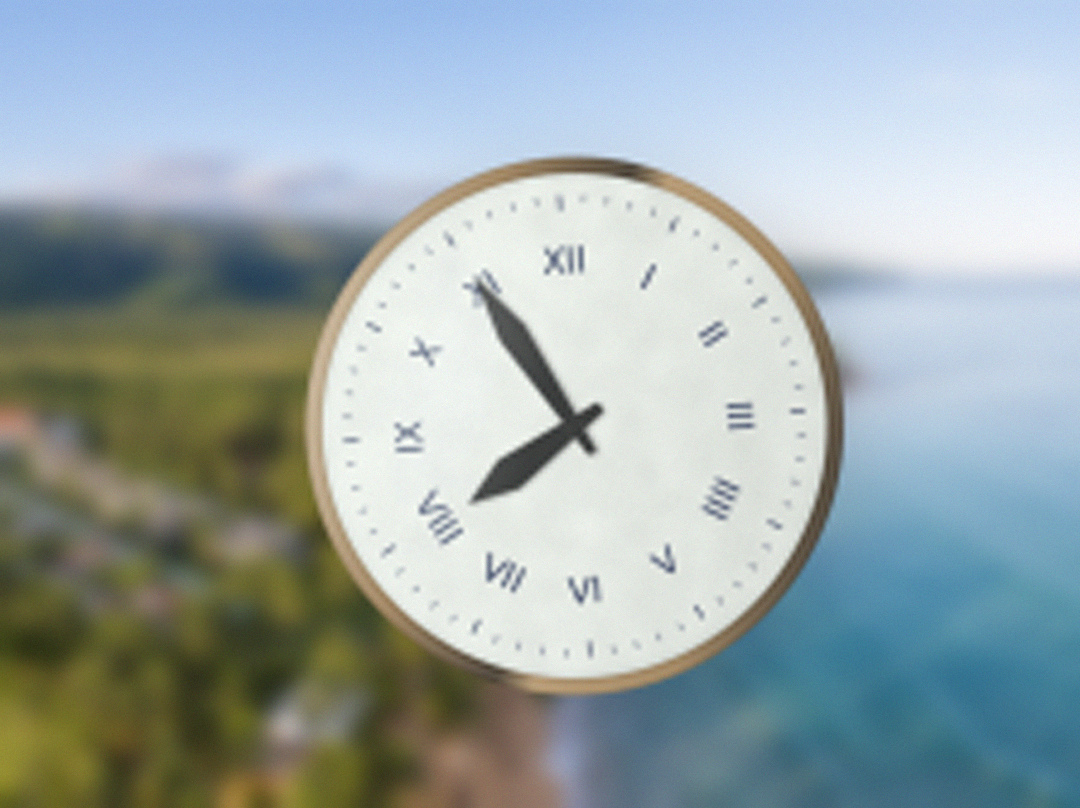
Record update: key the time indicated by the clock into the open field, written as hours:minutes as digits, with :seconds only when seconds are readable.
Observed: 7:55
